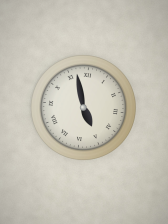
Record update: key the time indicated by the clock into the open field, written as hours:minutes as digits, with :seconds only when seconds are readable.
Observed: 4:57
